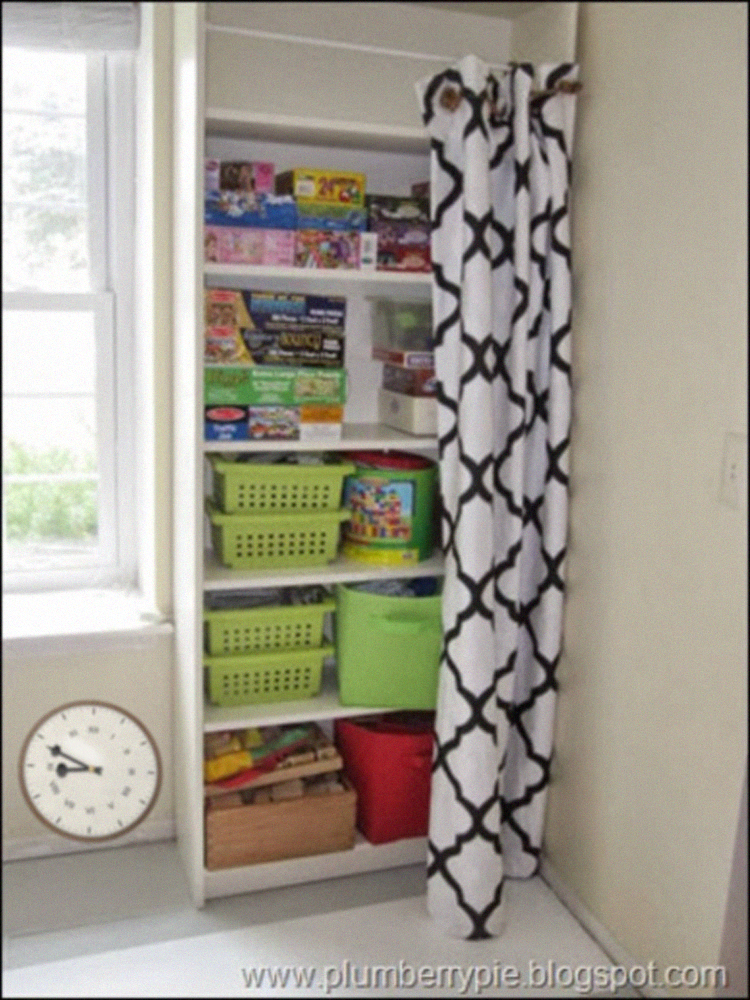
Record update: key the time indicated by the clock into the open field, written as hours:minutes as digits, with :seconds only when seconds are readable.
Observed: 8:49
